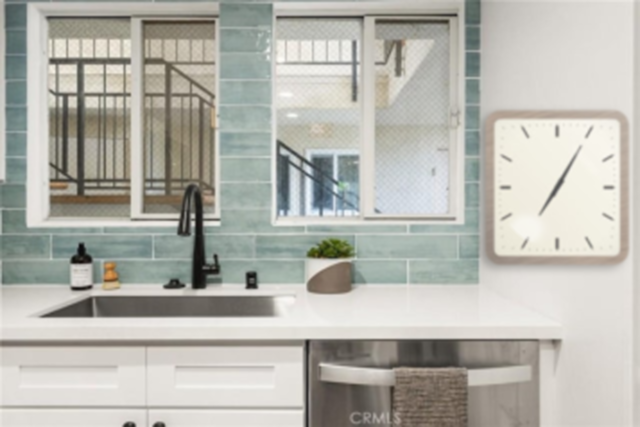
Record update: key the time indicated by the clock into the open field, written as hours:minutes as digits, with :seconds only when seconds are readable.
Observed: 7:05
